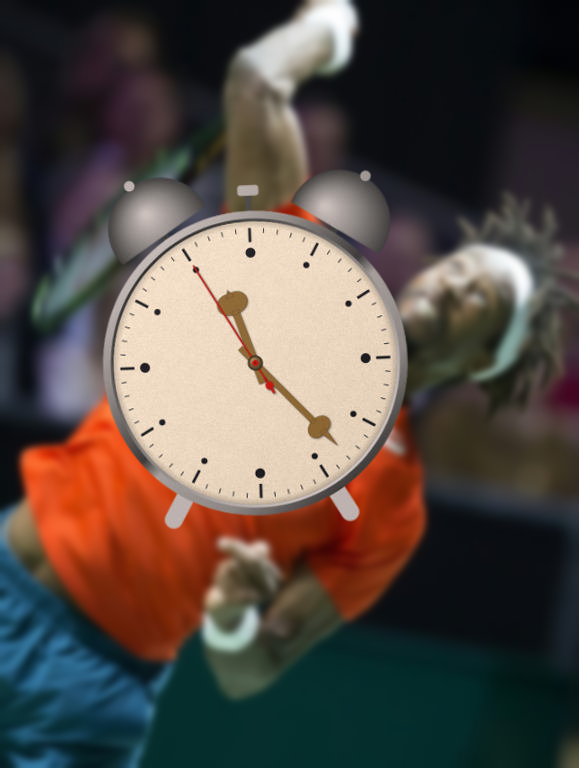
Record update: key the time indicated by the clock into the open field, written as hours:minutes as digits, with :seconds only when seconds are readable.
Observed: 11:22:55
